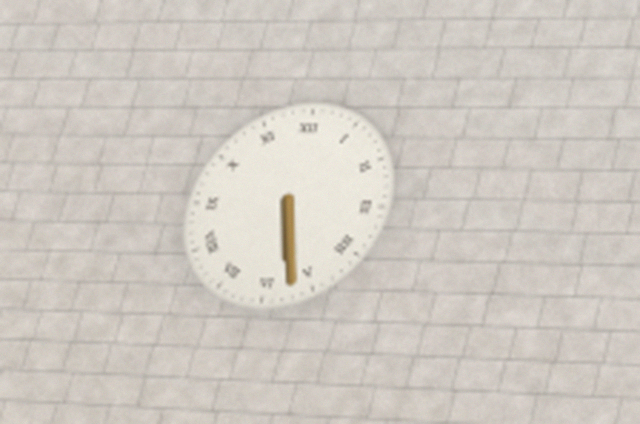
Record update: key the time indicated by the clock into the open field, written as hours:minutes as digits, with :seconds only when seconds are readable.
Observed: 5:27
